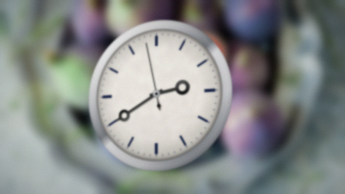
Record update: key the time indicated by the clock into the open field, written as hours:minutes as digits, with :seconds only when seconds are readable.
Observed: 2:39:58
